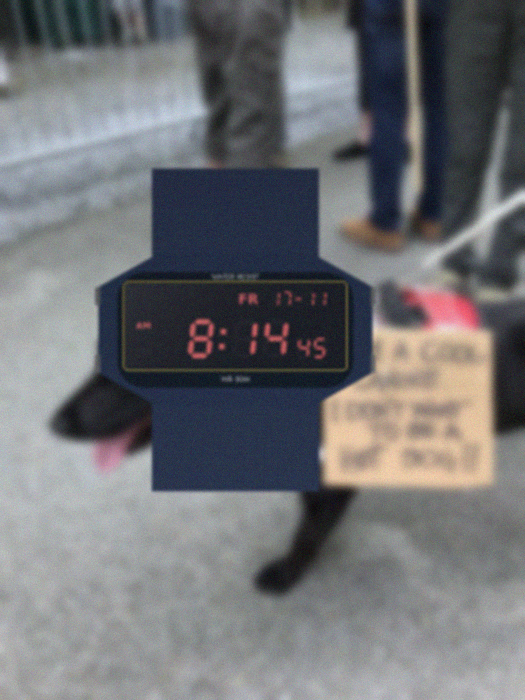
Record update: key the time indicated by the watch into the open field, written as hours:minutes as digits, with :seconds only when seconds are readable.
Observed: 8:14:45
